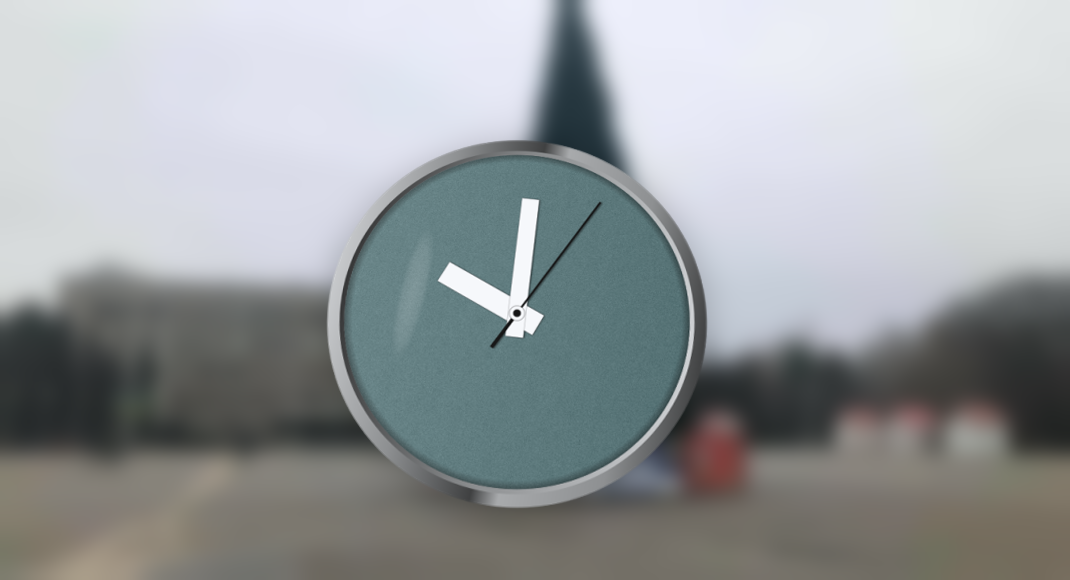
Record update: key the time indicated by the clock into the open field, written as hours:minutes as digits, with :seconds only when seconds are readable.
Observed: 10:01:06
